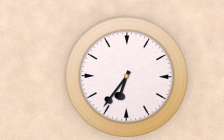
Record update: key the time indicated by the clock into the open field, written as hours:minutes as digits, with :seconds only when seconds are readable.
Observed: 6:36
